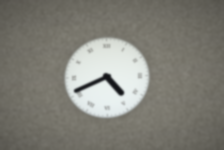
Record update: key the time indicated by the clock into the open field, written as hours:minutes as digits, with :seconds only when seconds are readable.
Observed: 4:41
